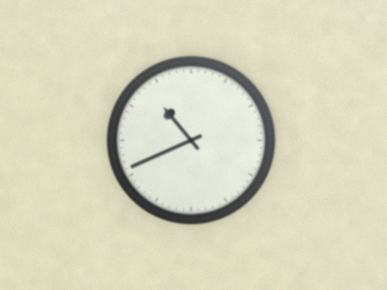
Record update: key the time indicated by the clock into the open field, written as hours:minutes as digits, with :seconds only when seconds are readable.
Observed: 10:41
